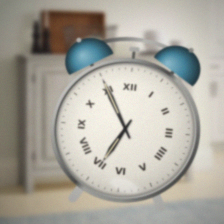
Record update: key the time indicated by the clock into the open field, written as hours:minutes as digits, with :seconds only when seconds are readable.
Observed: 6:55
